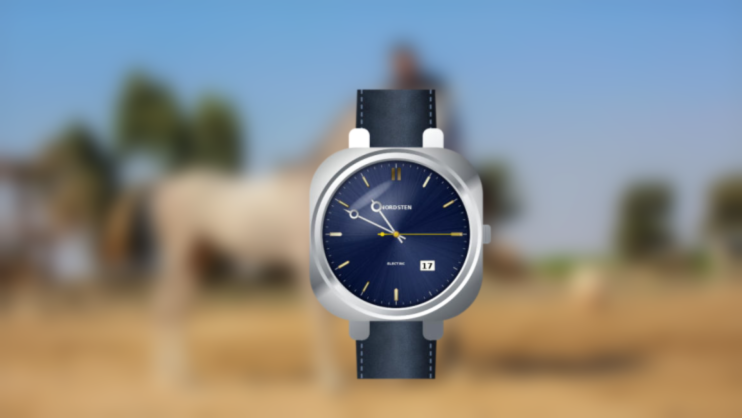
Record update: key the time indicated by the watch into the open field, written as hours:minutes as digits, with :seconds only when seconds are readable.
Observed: 10:49:15
